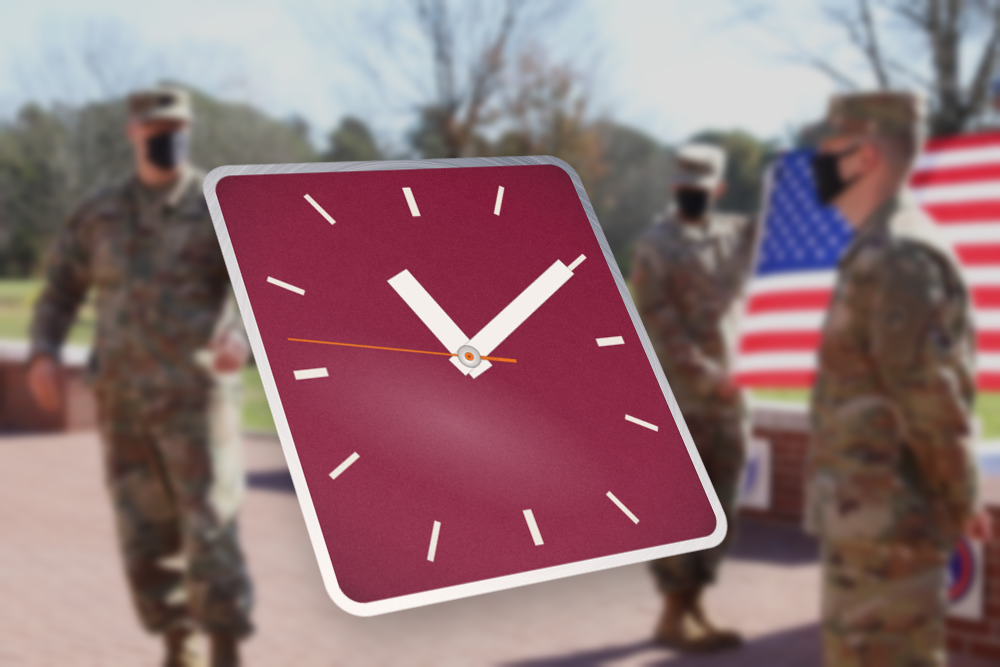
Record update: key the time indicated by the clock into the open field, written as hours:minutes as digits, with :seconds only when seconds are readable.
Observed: 11:09:47
